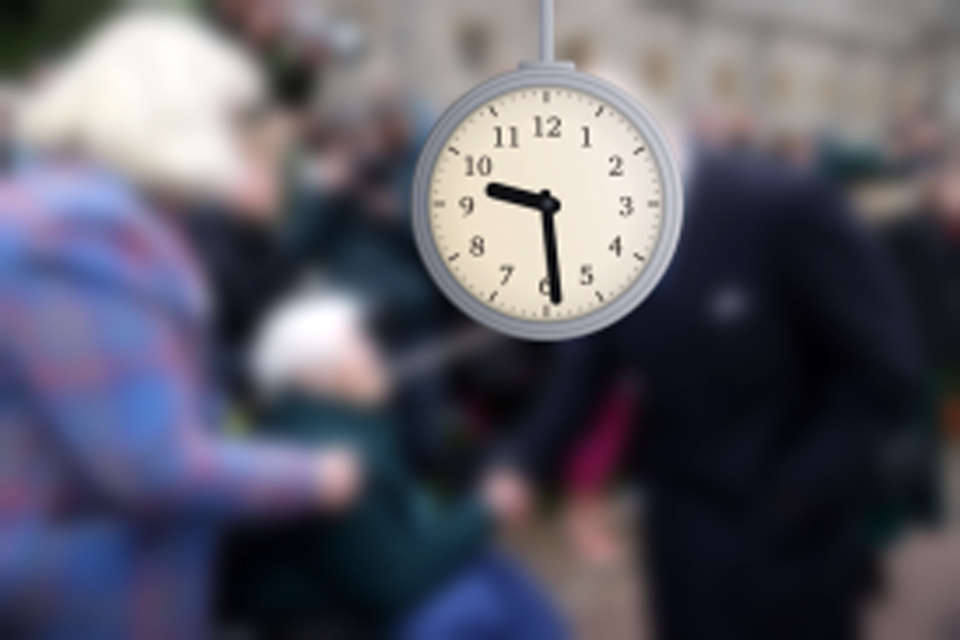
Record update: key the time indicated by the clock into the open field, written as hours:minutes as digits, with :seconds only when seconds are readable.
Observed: 9:29
